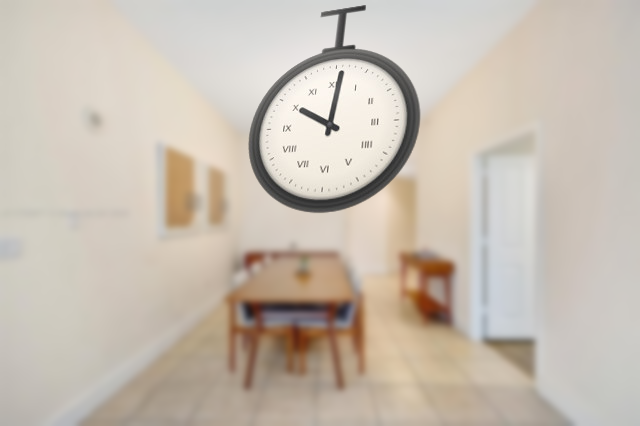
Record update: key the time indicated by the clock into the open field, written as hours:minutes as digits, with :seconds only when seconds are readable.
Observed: 10:01
